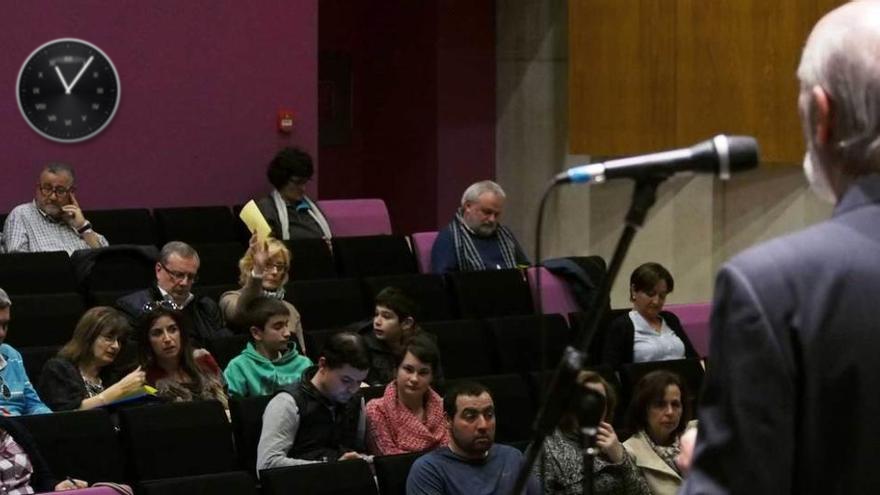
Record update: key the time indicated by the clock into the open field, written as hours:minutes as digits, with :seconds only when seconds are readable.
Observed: 11:06
